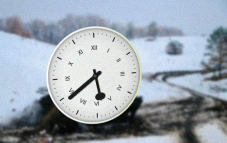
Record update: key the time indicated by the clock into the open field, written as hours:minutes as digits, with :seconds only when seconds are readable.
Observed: 5:39
